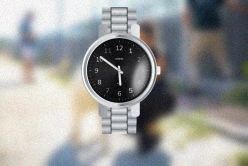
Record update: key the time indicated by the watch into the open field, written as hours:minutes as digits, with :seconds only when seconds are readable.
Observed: 5:51
